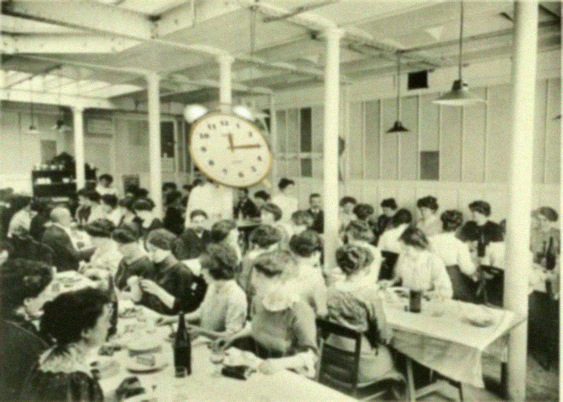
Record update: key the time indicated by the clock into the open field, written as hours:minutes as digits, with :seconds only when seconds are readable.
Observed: 12:15
